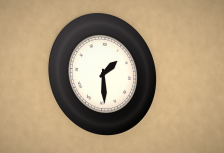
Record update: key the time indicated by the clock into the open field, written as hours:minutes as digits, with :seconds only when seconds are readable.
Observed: 1:29
